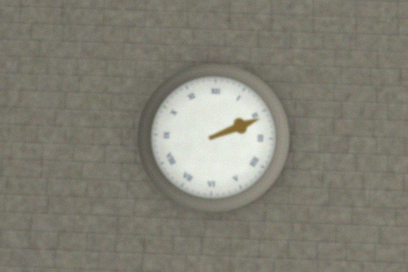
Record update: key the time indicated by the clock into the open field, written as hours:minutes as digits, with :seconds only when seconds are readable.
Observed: 2:11
